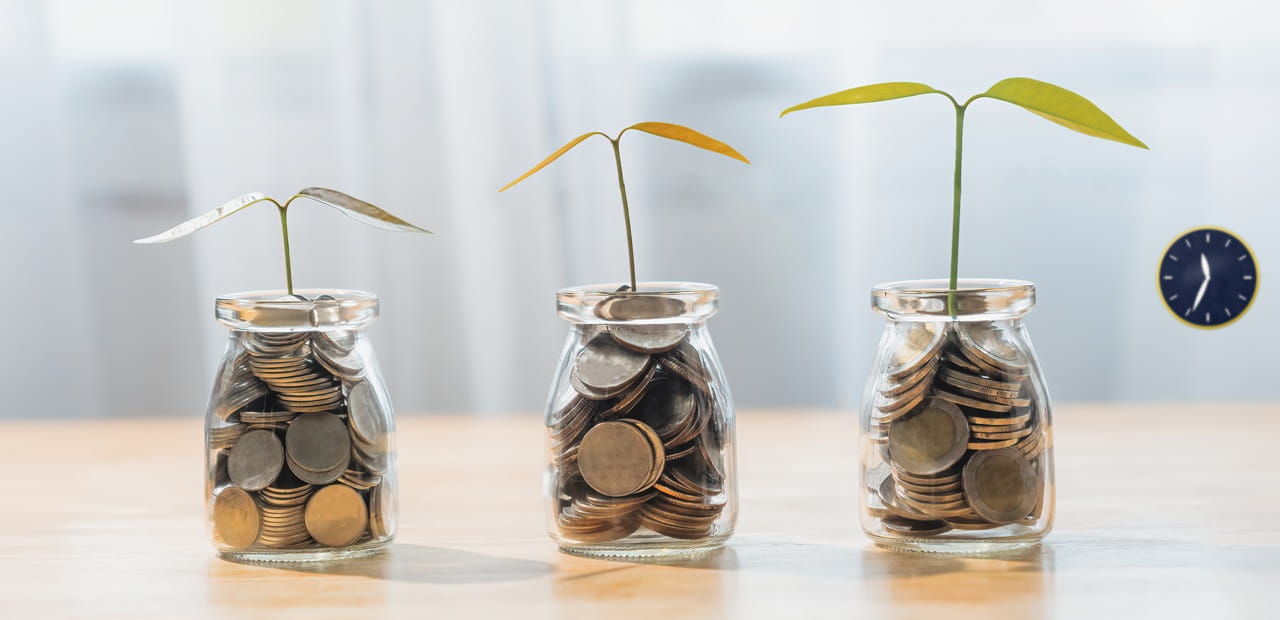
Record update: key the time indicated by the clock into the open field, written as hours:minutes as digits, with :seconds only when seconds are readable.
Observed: 11:34
